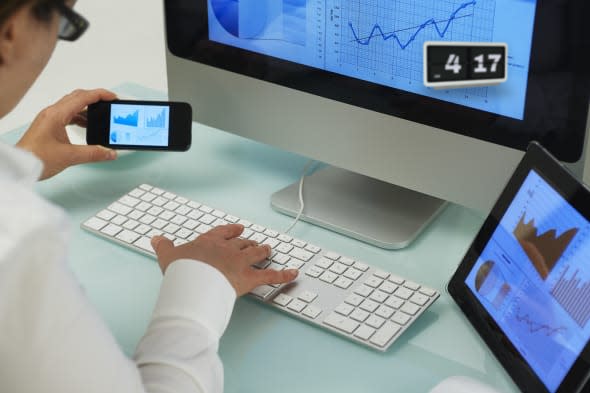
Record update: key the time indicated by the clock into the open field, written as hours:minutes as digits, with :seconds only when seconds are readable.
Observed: 4:17
